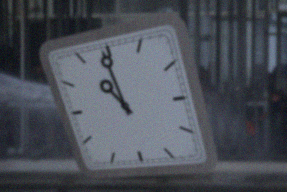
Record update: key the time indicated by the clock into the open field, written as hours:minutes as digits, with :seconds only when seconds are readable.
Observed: 10:59
